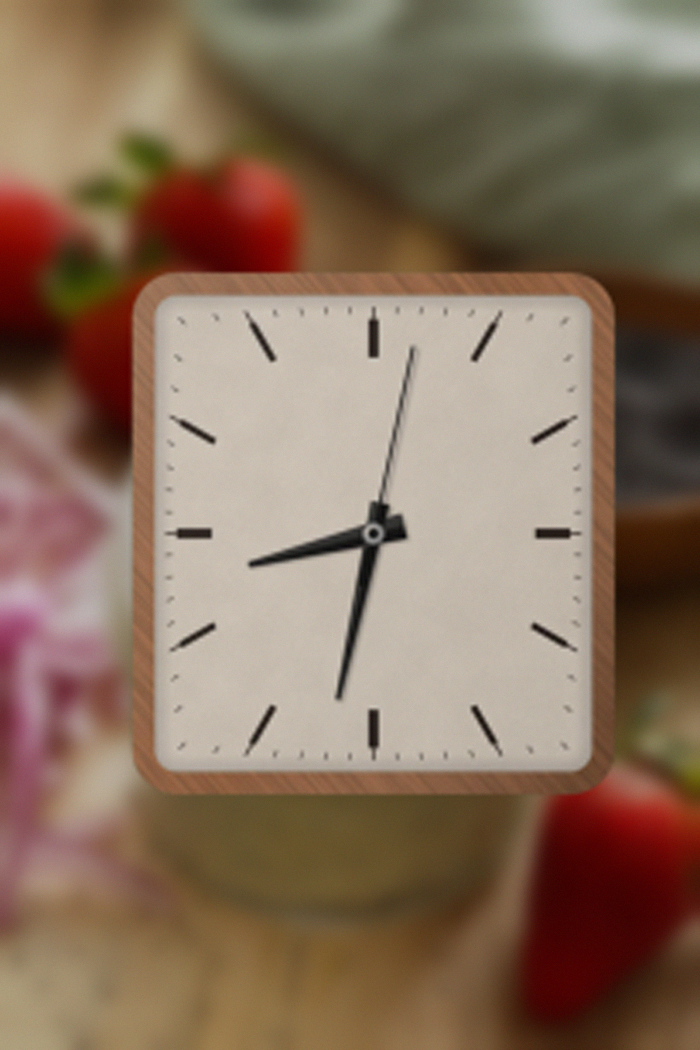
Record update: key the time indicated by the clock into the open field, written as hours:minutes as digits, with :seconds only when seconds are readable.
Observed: 8:32:02
